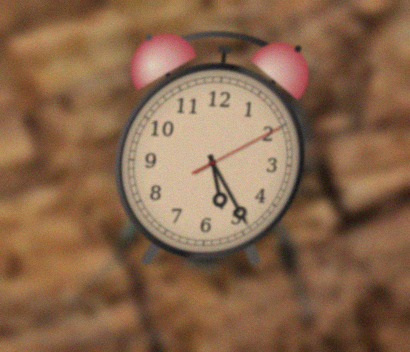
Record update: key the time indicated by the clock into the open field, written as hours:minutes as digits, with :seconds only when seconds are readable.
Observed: 5:24:10
